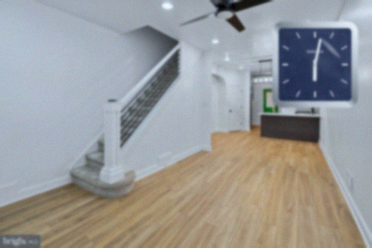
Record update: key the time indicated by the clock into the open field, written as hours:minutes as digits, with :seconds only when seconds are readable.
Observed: 6:02
